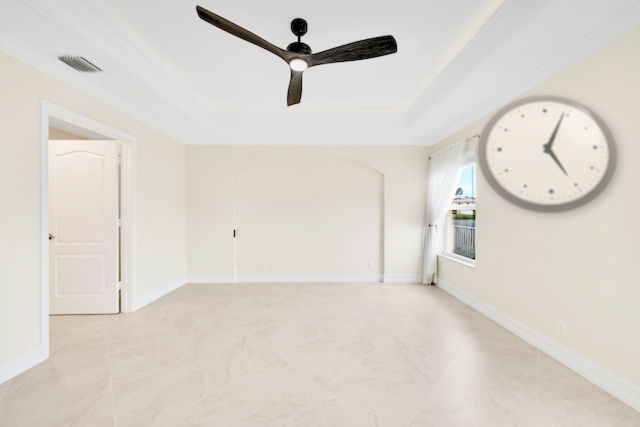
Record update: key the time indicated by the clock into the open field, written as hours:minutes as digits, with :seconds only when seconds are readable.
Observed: 5:04
